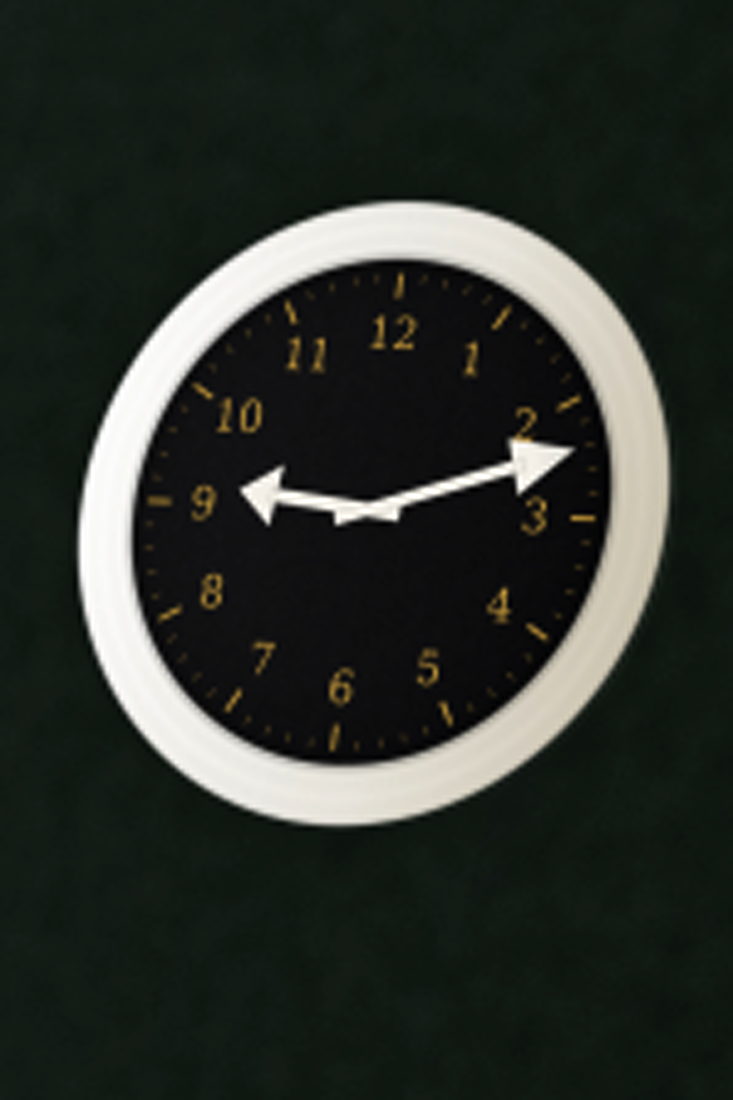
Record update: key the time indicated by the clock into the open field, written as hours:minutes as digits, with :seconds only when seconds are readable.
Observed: 9:12
